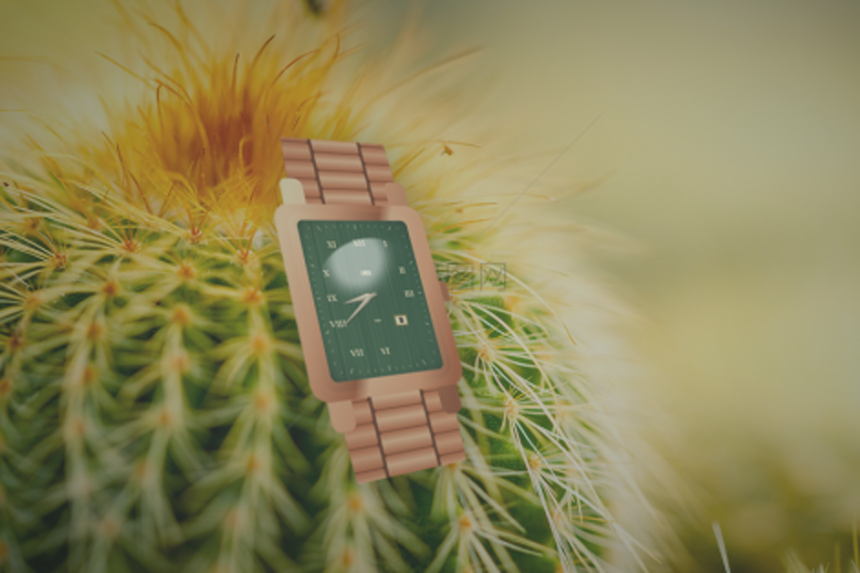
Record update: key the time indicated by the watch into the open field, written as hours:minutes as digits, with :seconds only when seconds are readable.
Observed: 8:39
